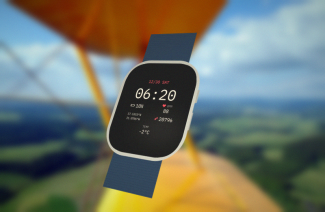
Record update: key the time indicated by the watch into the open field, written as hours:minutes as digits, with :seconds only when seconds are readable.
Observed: 6:20
